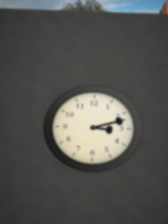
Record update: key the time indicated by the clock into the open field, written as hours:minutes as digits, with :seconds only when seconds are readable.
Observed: 3:12
